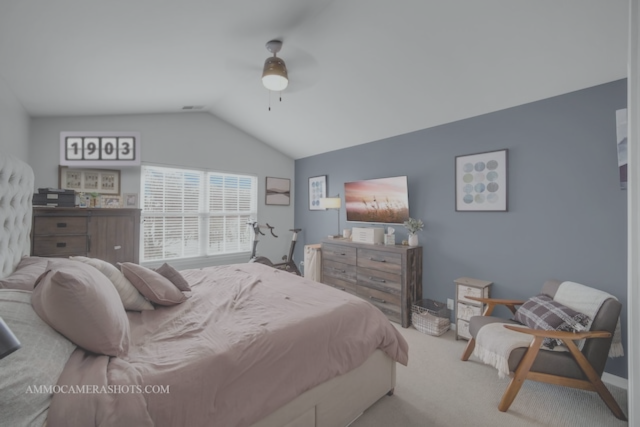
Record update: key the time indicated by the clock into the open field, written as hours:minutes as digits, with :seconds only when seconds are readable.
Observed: 19:03
